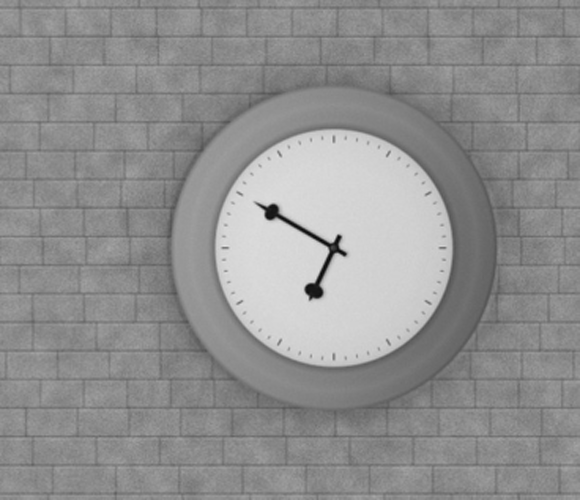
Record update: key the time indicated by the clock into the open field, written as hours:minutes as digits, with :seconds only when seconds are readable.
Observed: 6:50
